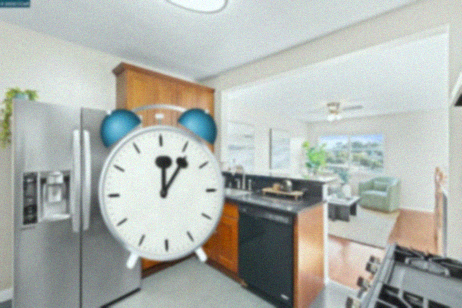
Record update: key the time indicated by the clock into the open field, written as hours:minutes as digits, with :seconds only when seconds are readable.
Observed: 12:06
